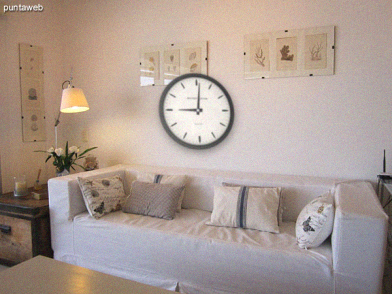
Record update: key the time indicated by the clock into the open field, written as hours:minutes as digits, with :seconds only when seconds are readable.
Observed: 9:01
